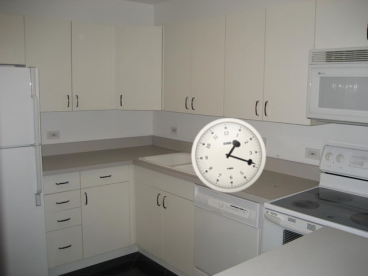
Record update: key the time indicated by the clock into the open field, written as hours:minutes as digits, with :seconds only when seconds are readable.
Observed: 1:19
